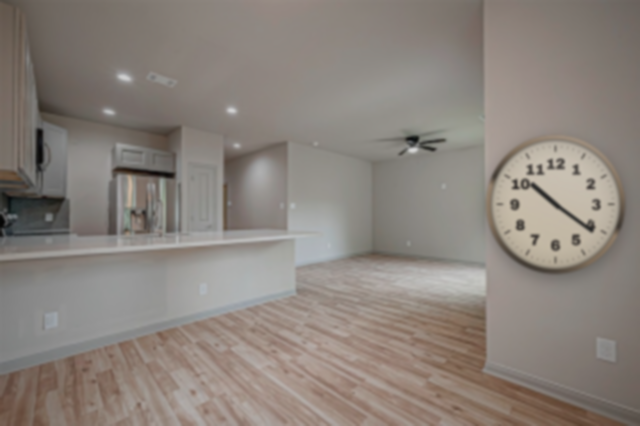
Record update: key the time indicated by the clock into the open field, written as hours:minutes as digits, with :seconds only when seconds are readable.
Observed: 10:21
